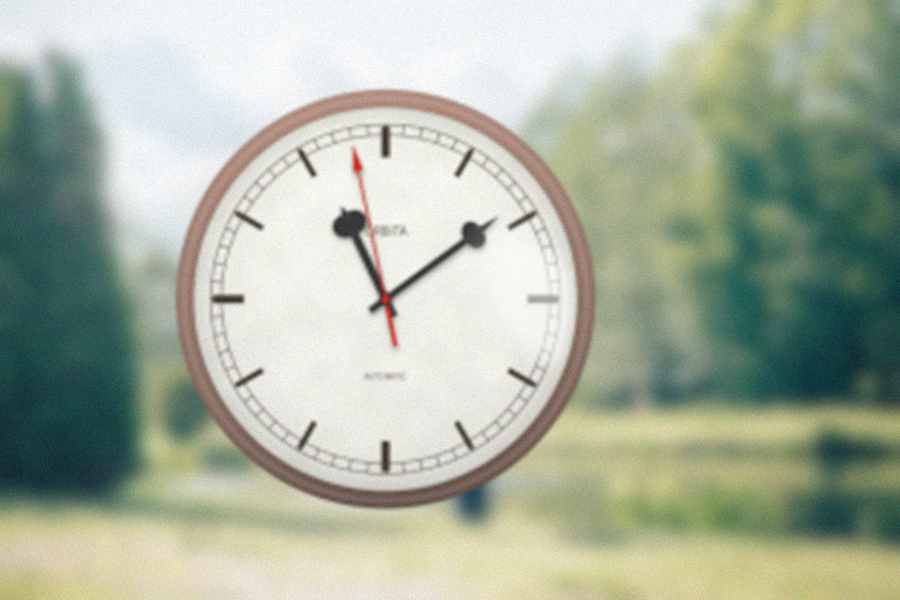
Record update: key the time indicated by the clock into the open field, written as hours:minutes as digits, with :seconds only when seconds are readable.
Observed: 11:08:58
